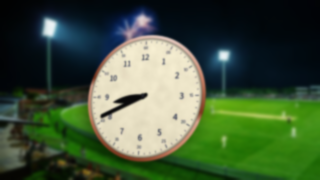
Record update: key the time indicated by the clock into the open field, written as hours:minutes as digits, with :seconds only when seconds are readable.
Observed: 8:41
